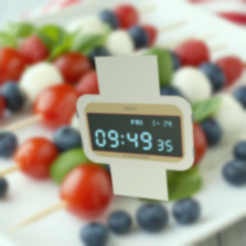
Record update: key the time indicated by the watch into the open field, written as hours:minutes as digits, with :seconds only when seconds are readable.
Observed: 9:49:35
